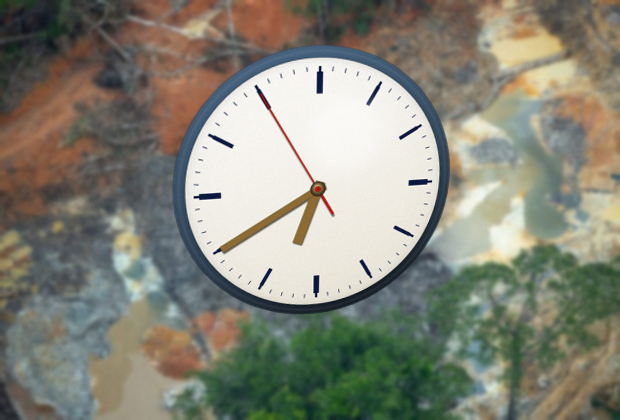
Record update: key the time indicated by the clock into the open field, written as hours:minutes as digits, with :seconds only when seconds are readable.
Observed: 6:39:55
